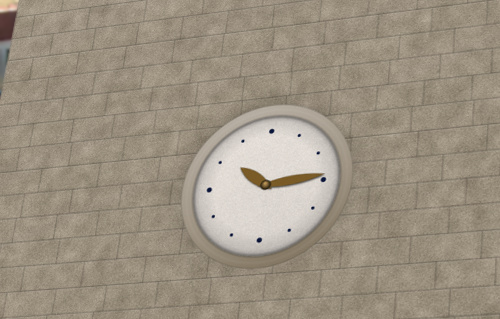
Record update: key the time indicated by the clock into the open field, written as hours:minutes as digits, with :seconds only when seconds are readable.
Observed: 10:14
